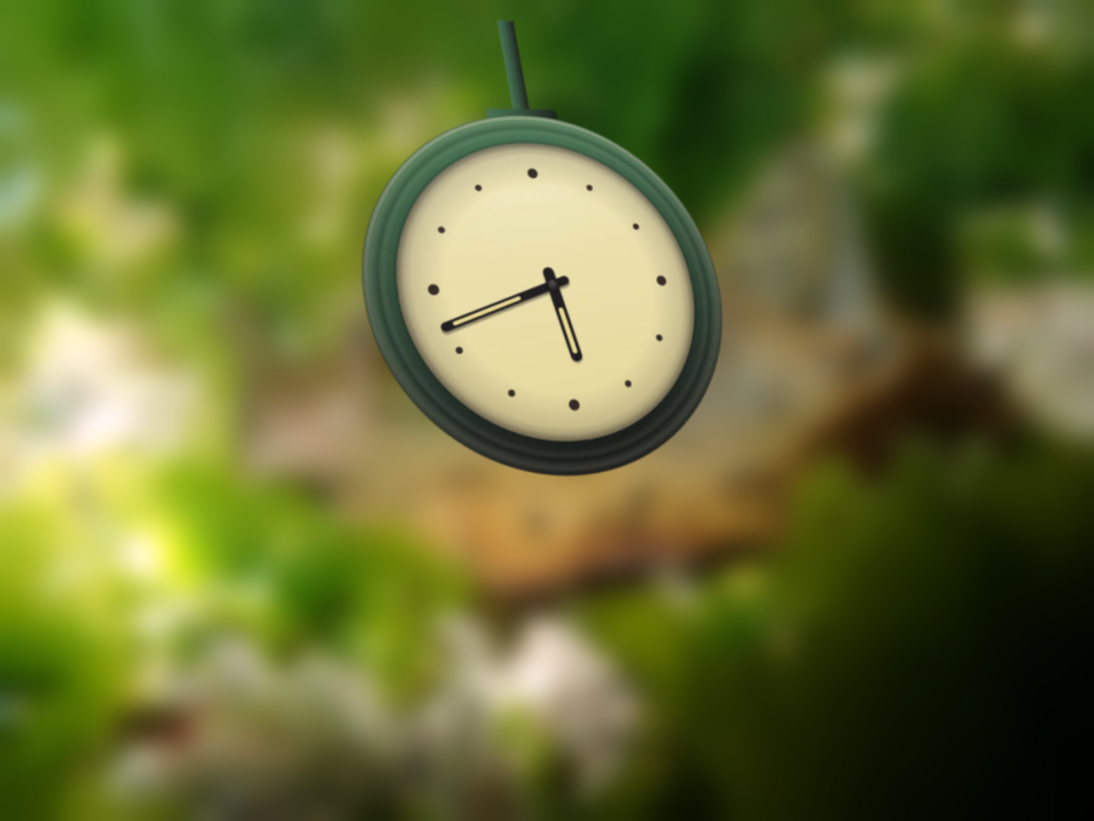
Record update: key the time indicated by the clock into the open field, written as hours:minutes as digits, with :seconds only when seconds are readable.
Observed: 5:42
